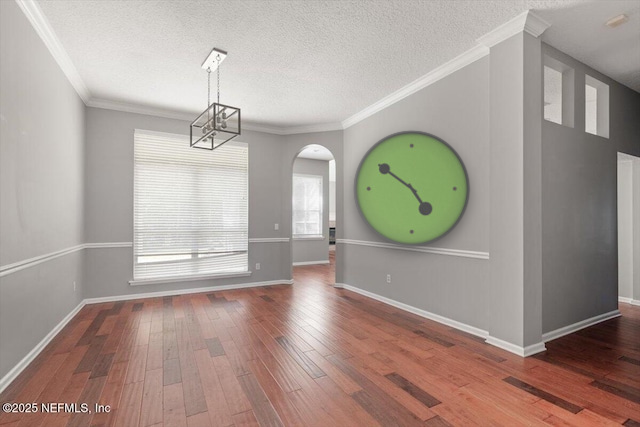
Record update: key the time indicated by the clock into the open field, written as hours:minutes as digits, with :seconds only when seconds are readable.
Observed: 4:51
